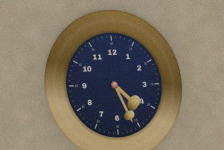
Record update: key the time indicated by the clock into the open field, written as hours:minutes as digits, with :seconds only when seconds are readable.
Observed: 4:26
